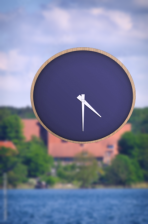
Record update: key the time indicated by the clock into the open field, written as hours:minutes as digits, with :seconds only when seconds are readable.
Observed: 4:30
